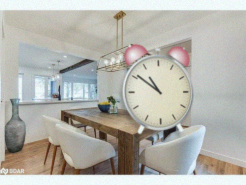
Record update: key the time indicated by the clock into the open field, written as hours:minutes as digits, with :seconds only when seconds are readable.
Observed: 10:51
